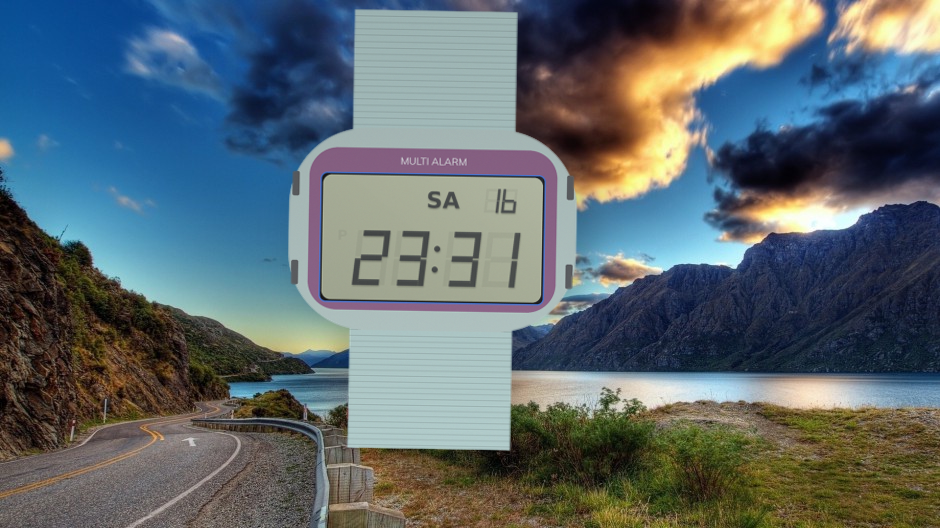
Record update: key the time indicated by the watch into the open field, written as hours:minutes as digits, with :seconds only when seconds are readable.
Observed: 23:31
